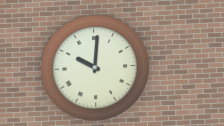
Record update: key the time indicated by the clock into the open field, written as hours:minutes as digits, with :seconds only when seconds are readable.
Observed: 10:01
